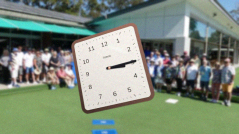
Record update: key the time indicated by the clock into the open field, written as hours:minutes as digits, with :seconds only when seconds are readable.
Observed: 3:15
